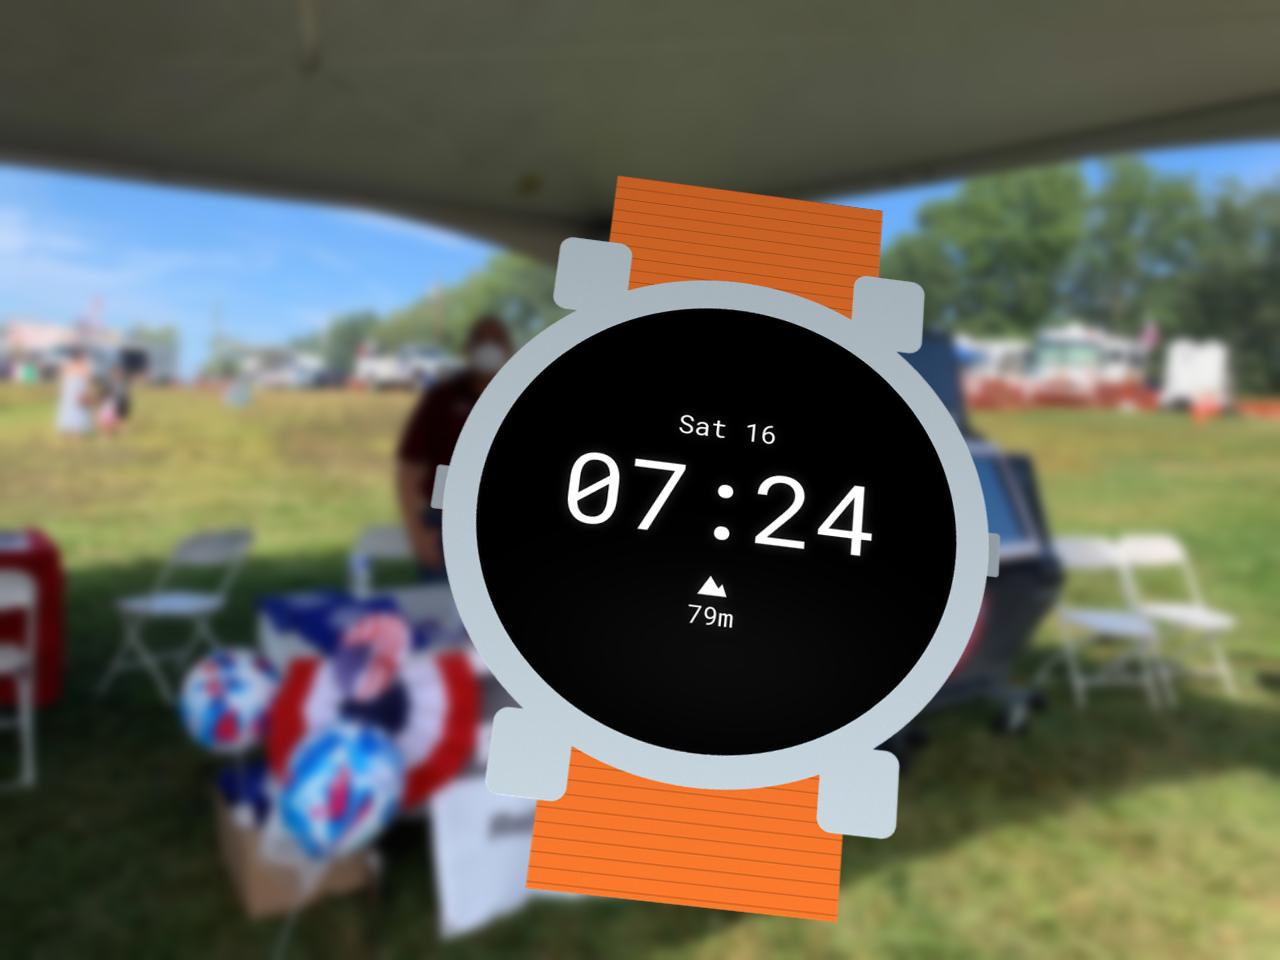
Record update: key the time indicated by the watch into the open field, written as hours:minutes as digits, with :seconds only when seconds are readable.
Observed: 7:24
